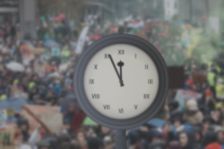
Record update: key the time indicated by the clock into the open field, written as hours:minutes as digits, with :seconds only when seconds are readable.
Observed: 11:56
